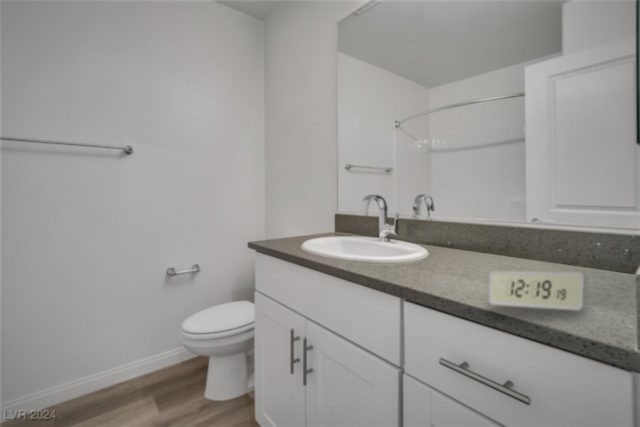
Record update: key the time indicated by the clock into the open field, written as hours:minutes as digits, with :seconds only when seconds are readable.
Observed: 12:19
